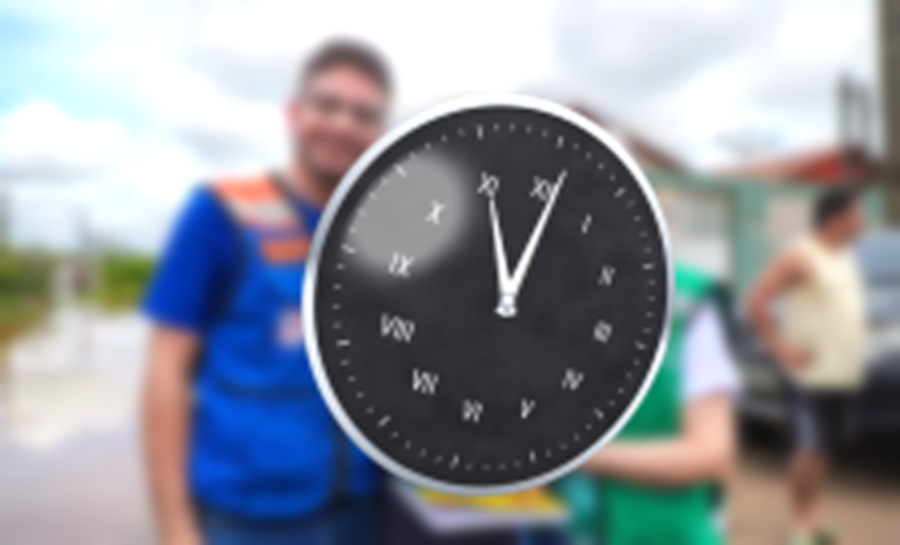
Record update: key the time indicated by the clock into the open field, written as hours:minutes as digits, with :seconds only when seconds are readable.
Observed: 11:01
